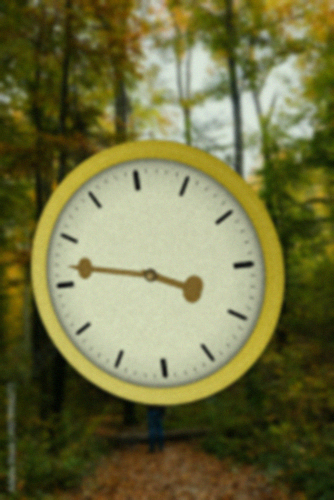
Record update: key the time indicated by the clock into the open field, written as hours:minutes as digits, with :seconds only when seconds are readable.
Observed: 3:47
